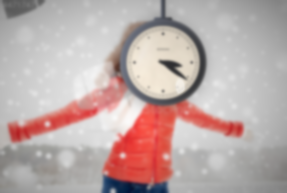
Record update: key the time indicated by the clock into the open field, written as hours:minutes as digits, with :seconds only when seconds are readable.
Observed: 3:21
